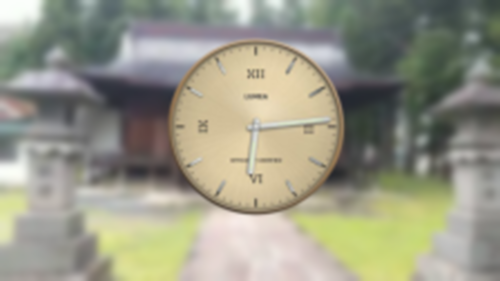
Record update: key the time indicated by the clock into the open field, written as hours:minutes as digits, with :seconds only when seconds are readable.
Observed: 6:14
